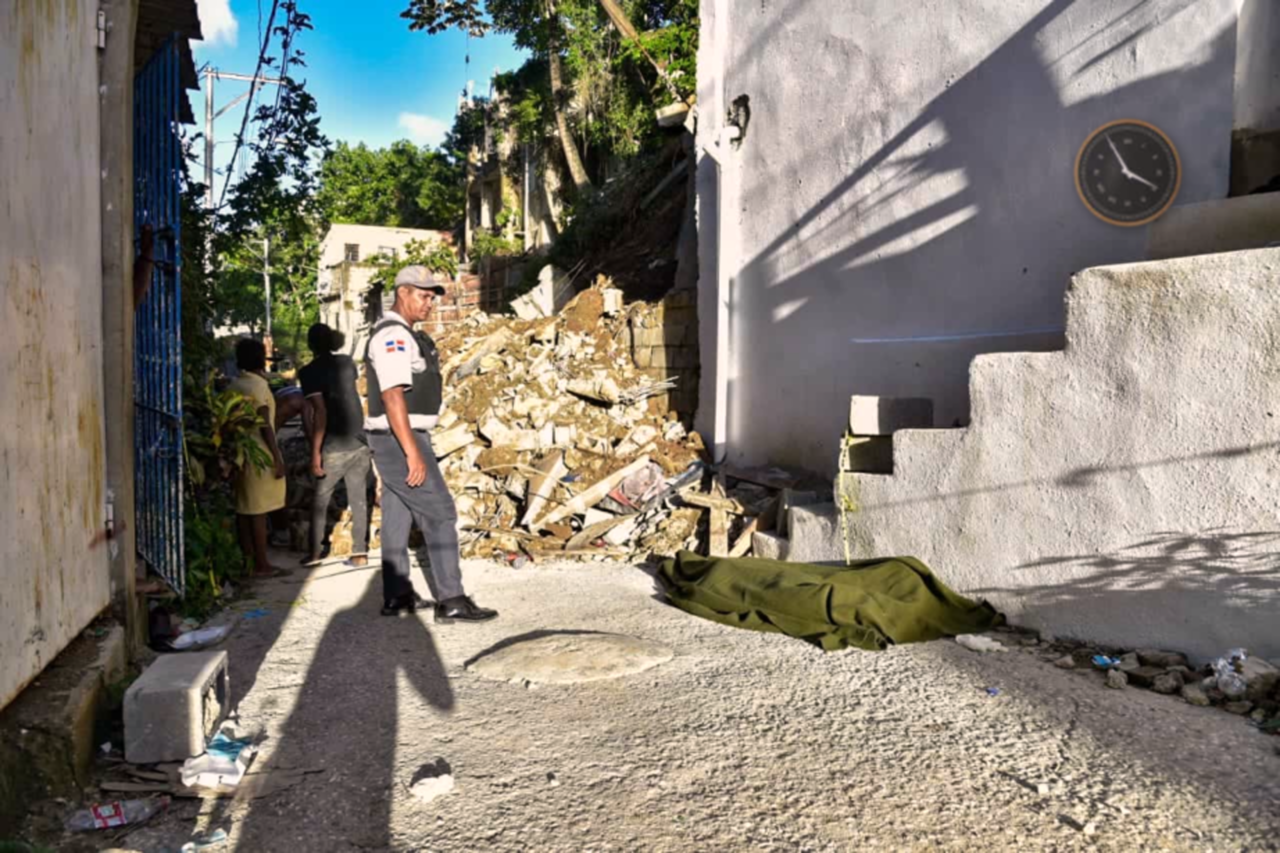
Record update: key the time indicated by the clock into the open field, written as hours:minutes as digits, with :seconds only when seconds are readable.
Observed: 3:55
